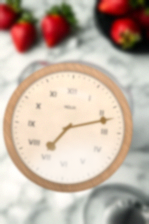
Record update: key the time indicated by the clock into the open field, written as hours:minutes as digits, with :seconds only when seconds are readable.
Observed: 7:12
